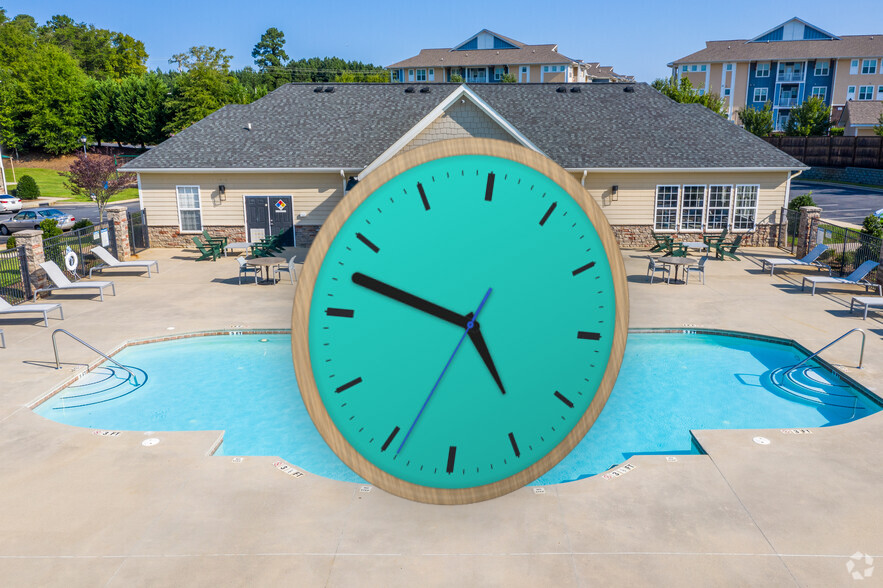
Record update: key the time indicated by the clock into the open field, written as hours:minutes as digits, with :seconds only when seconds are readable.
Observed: 4:47:34
